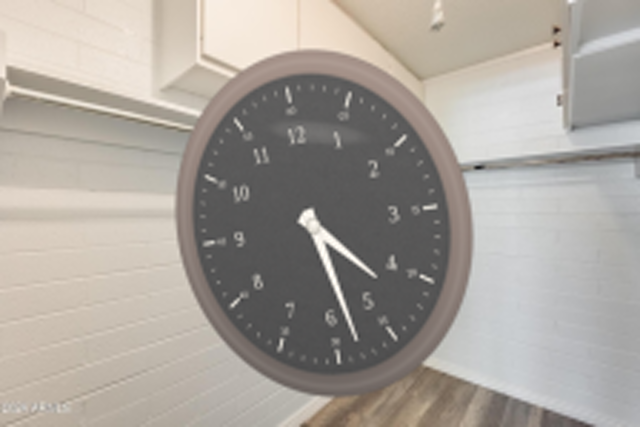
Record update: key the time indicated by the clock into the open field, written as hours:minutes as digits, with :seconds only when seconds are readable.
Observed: 4:28
